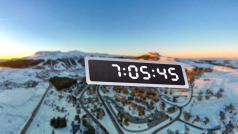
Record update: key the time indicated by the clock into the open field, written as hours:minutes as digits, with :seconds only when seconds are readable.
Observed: 7:05:45
